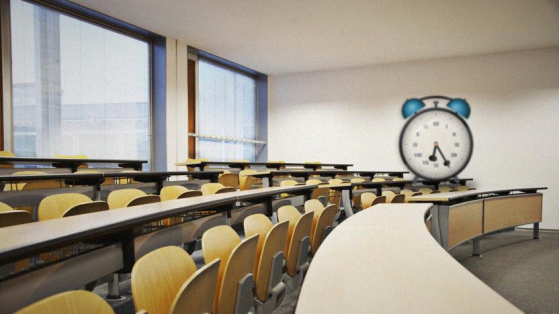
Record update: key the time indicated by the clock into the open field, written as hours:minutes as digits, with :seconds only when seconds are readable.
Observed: 6:25
